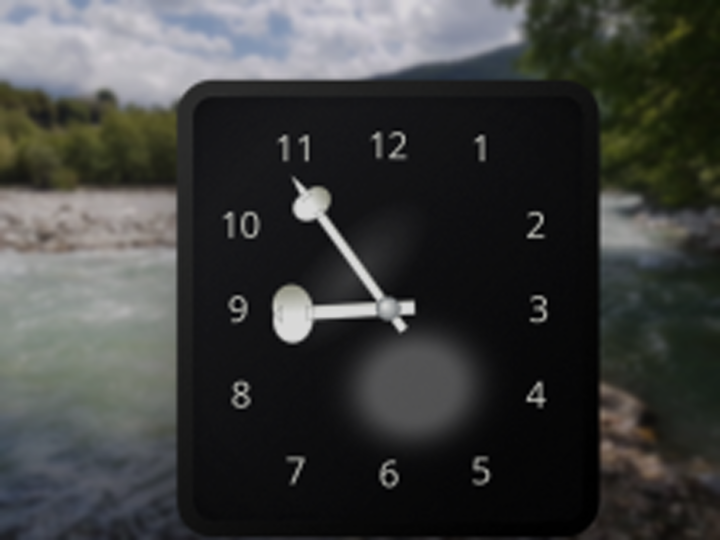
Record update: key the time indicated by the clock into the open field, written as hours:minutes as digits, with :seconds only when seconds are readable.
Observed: 8:54
